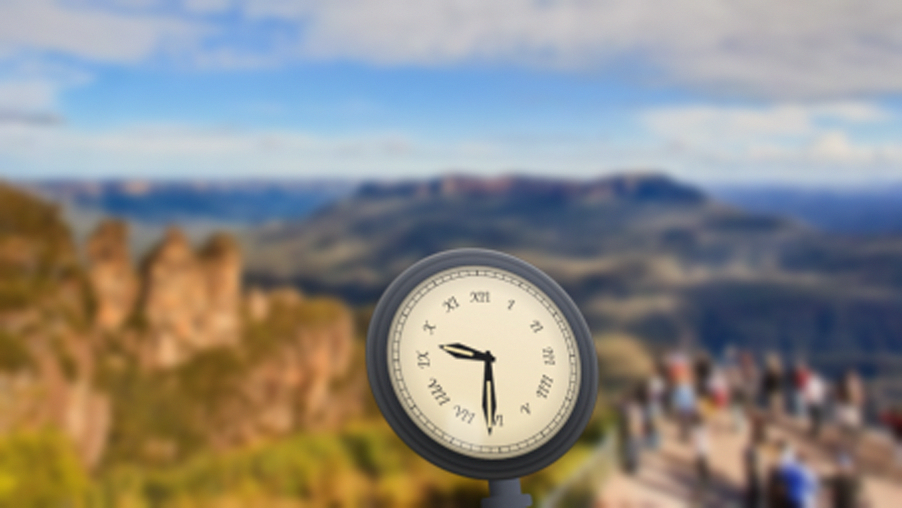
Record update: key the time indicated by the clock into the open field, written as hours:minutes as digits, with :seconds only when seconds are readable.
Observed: 9:31
